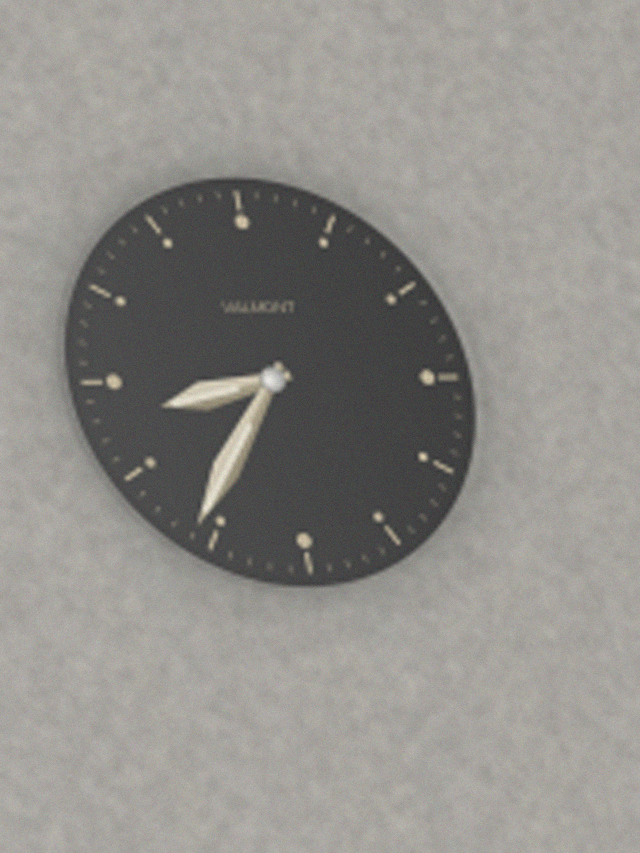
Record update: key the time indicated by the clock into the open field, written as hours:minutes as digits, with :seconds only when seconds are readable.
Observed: 8:36
